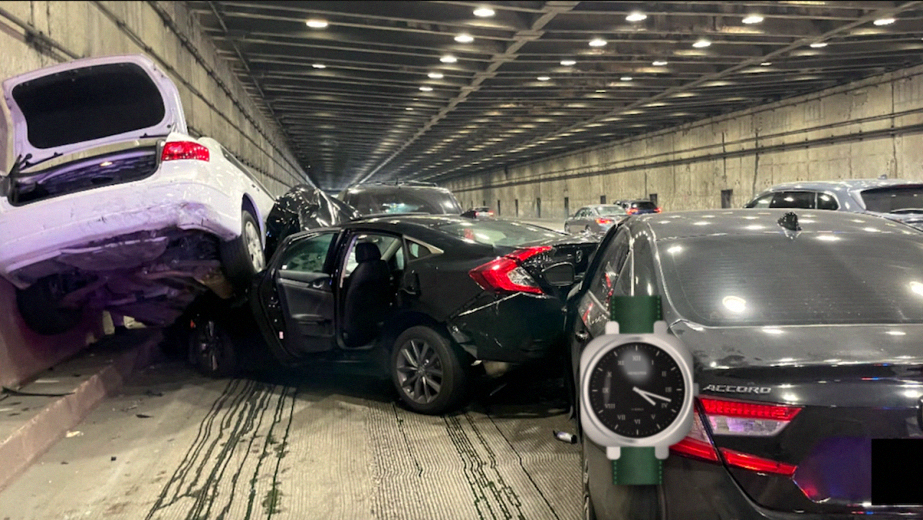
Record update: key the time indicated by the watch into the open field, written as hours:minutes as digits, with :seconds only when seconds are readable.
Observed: 4:18
